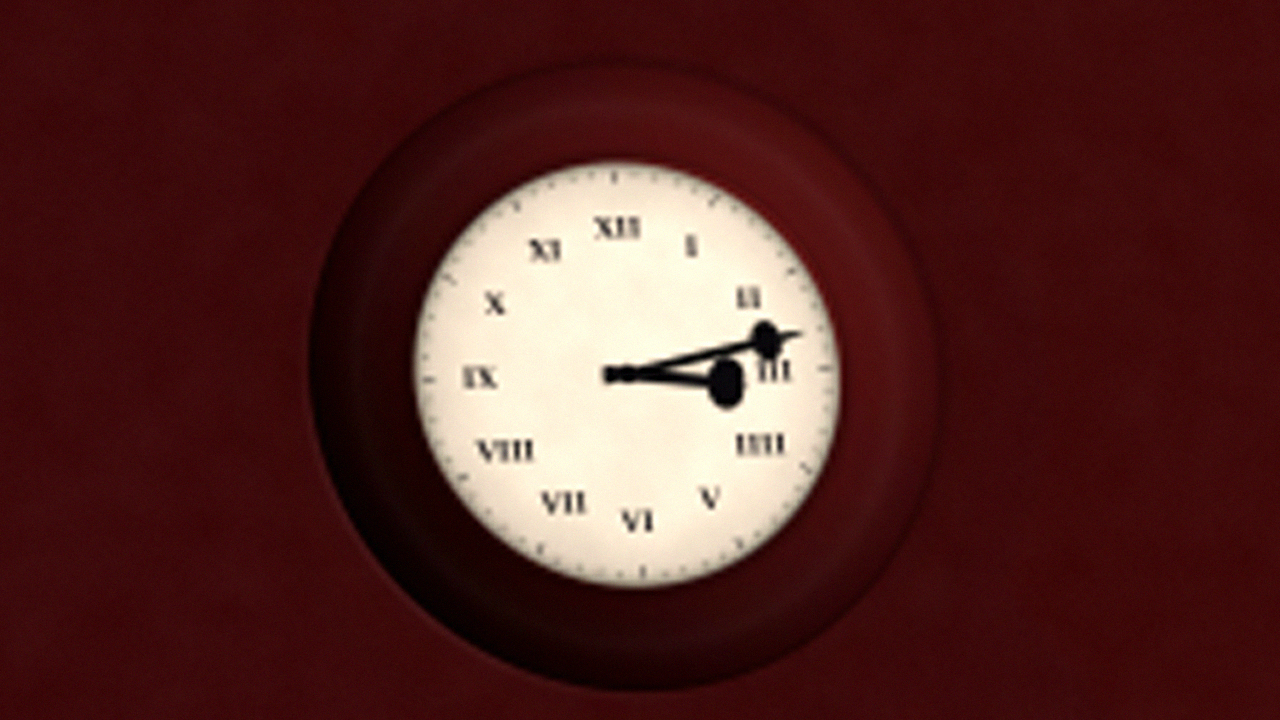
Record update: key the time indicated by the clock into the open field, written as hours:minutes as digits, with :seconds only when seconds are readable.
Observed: 3:13
